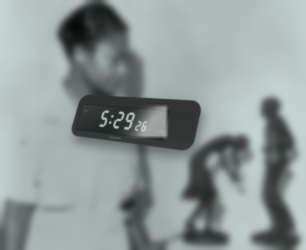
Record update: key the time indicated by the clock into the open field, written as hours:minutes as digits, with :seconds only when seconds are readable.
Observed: 5:29:26
